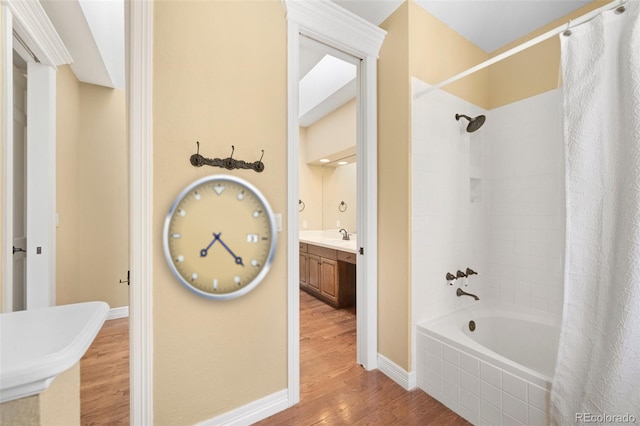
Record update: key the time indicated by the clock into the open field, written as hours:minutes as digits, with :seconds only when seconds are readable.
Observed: 7:22
